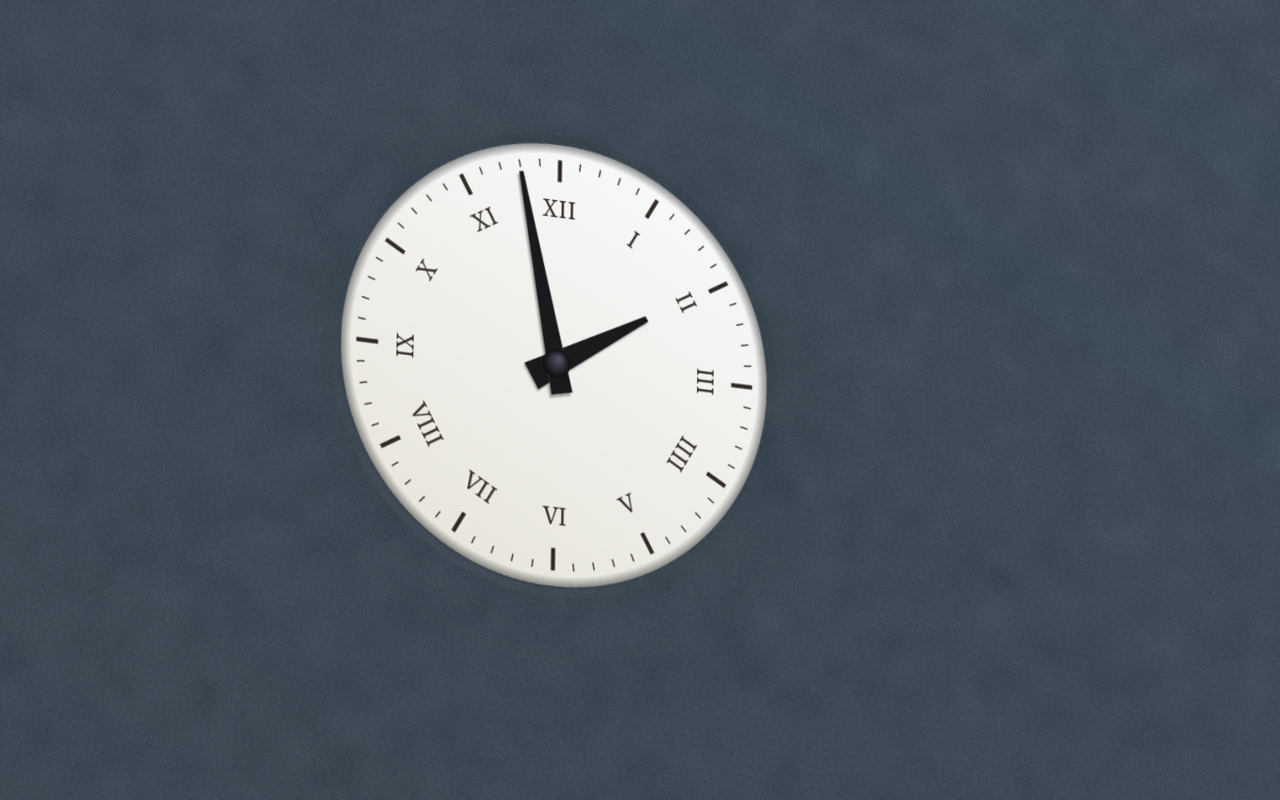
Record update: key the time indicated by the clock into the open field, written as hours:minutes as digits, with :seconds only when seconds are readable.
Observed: 1:58
